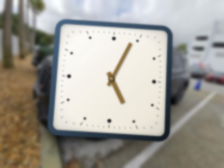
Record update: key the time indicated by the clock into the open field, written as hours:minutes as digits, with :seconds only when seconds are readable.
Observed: 5:04
